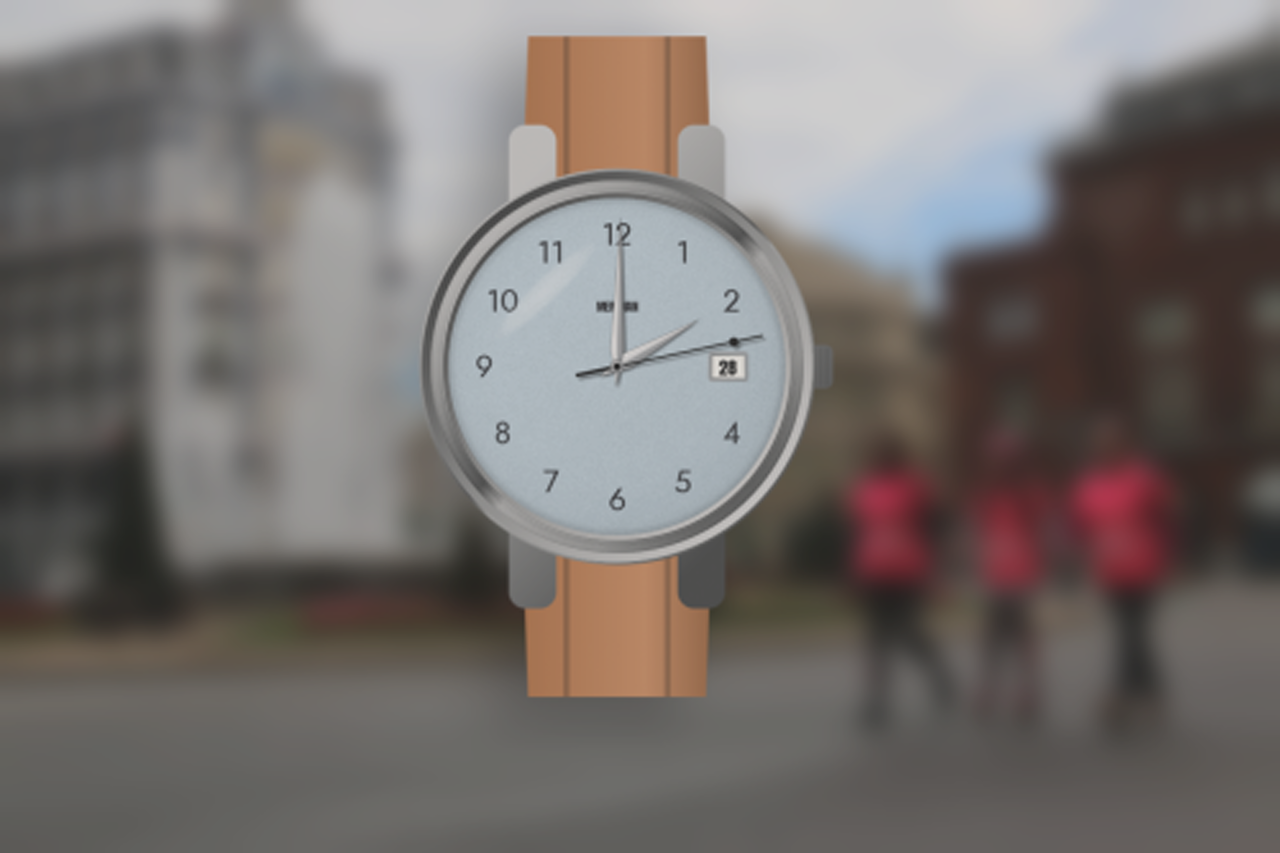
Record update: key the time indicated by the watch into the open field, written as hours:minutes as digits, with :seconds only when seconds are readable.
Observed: 2:00:13
